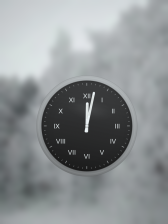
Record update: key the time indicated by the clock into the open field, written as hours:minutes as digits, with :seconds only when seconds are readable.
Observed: 12:02
